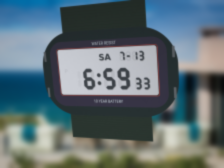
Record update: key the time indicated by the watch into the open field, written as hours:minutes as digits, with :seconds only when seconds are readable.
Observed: 6:59:33
